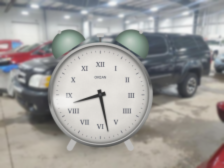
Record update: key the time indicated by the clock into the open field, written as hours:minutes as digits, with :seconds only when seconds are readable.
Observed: 8:28
